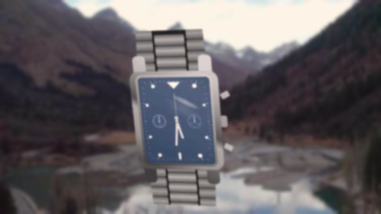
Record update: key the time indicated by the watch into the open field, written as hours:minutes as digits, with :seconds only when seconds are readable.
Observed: 5:31
